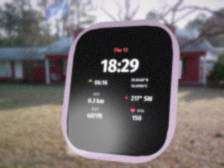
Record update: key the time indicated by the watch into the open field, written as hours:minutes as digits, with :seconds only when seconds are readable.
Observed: 18:29
